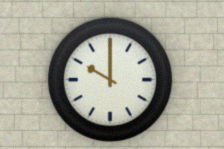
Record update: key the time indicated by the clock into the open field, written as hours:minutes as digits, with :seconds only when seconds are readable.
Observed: 10:00
